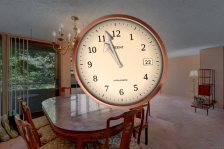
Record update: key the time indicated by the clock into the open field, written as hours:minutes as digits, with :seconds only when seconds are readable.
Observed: 10:57
